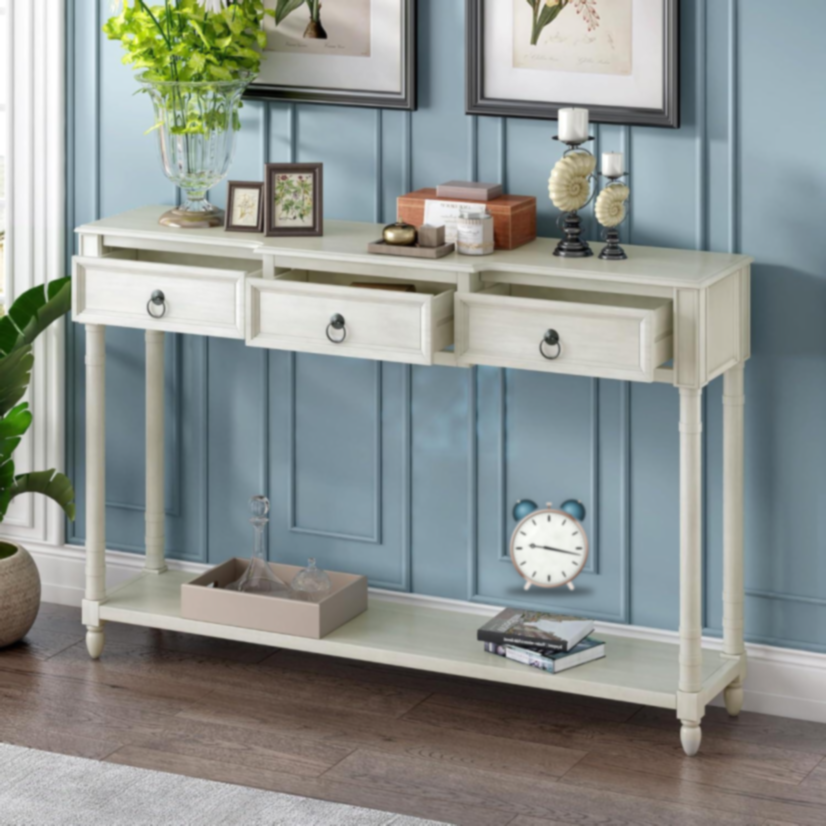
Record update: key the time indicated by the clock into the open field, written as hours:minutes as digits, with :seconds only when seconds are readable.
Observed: 9:17
